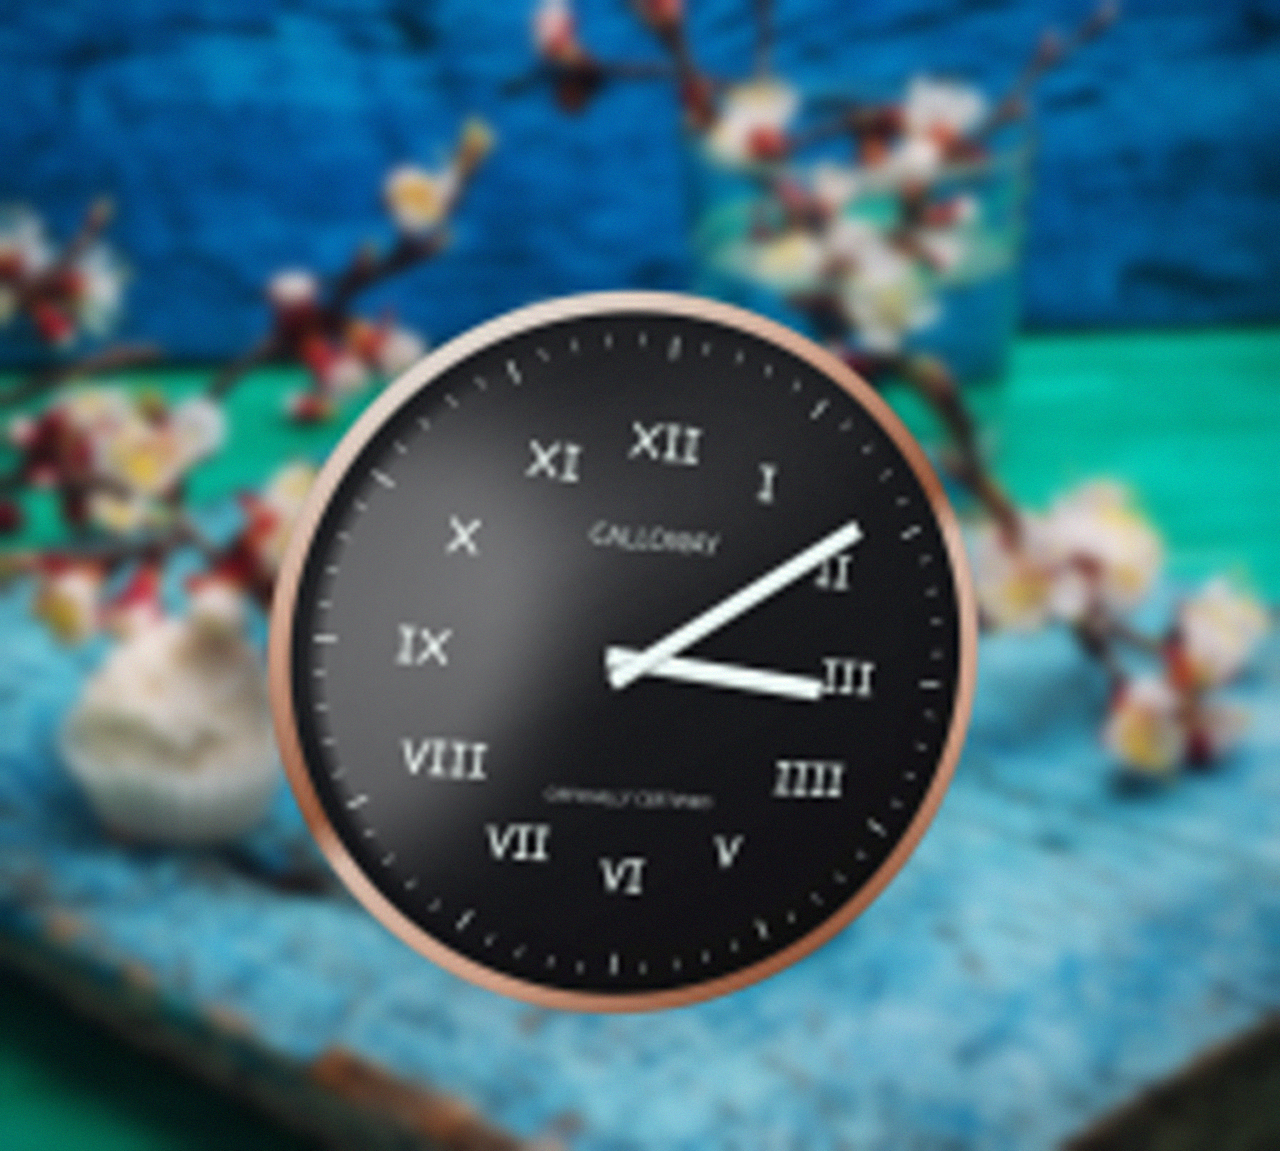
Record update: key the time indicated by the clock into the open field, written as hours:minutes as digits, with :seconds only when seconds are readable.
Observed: 3:09
